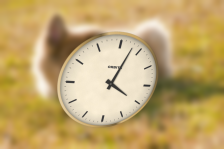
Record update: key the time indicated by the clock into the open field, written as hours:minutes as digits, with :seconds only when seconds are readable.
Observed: 4:03
